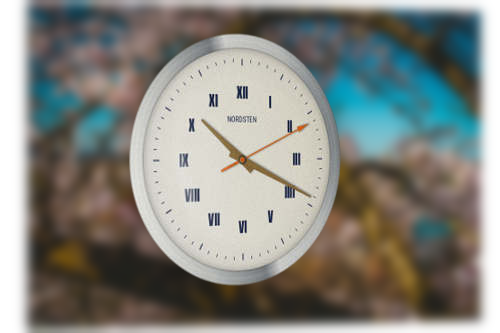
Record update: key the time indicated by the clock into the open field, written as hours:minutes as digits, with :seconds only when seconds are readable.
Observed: 10:19:11
